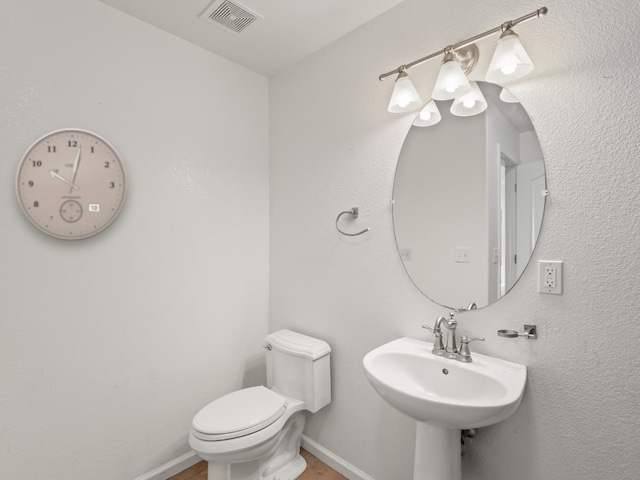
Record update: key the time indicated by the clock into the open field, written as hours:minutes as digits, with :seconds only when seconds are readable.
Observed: 10:02
